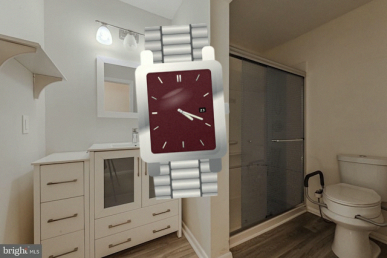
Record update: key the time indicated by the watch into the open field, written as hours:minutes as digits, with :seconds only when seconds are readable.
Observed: 4:19
